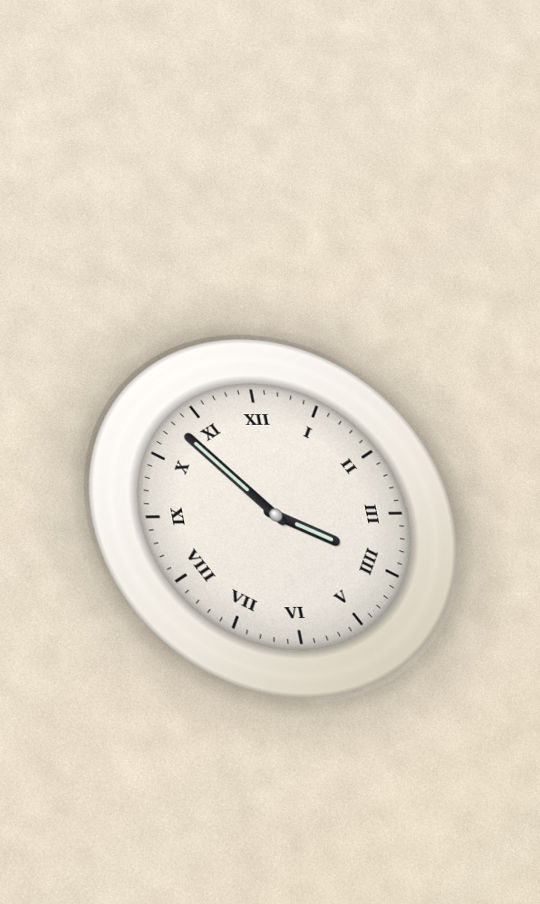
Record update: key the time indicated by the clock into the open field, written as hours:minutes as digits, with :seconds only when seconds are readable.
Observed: 3:53
